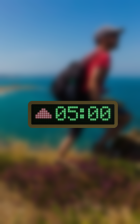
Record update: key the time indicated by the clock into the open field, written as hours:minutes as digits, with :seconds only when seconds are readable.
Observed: 5:00
